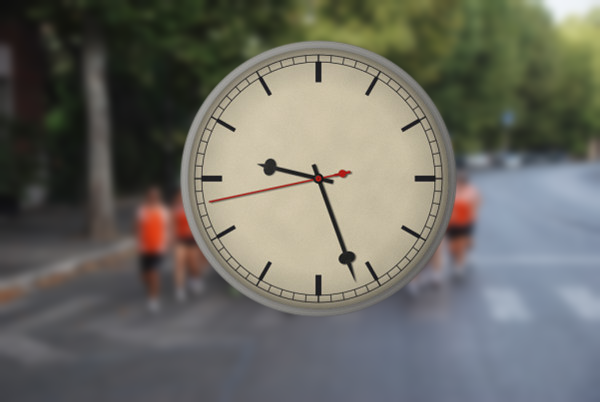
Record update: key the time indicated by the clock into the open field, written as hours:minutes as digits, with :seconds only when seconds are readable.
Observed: 9:26:43
